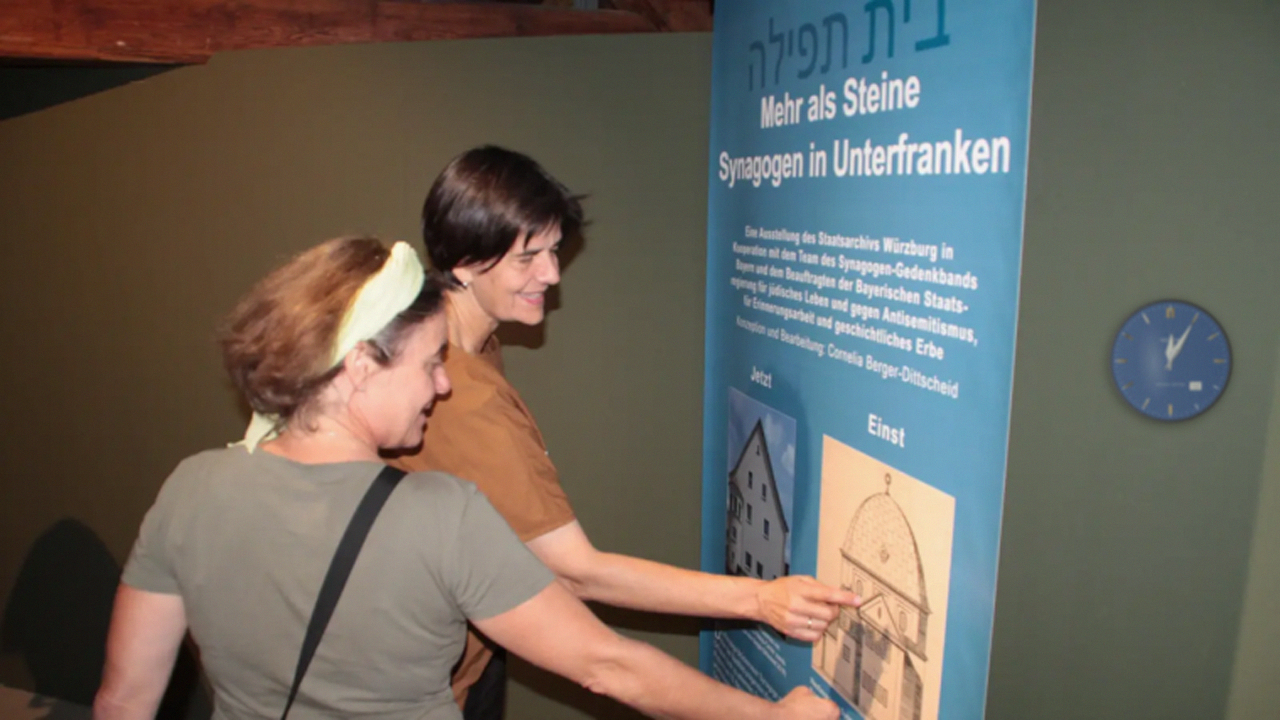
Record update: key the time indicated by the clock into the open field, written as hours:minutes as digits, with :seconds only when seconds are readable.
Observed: 12:05
